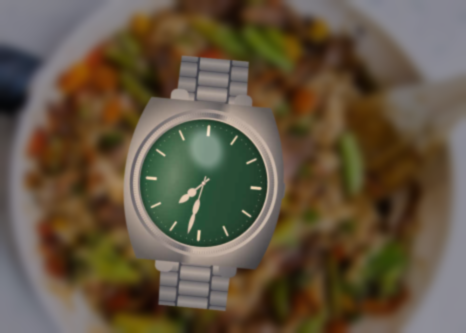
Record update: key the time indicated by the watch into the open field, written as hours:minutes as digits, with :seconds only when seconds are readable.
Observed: 7:32
